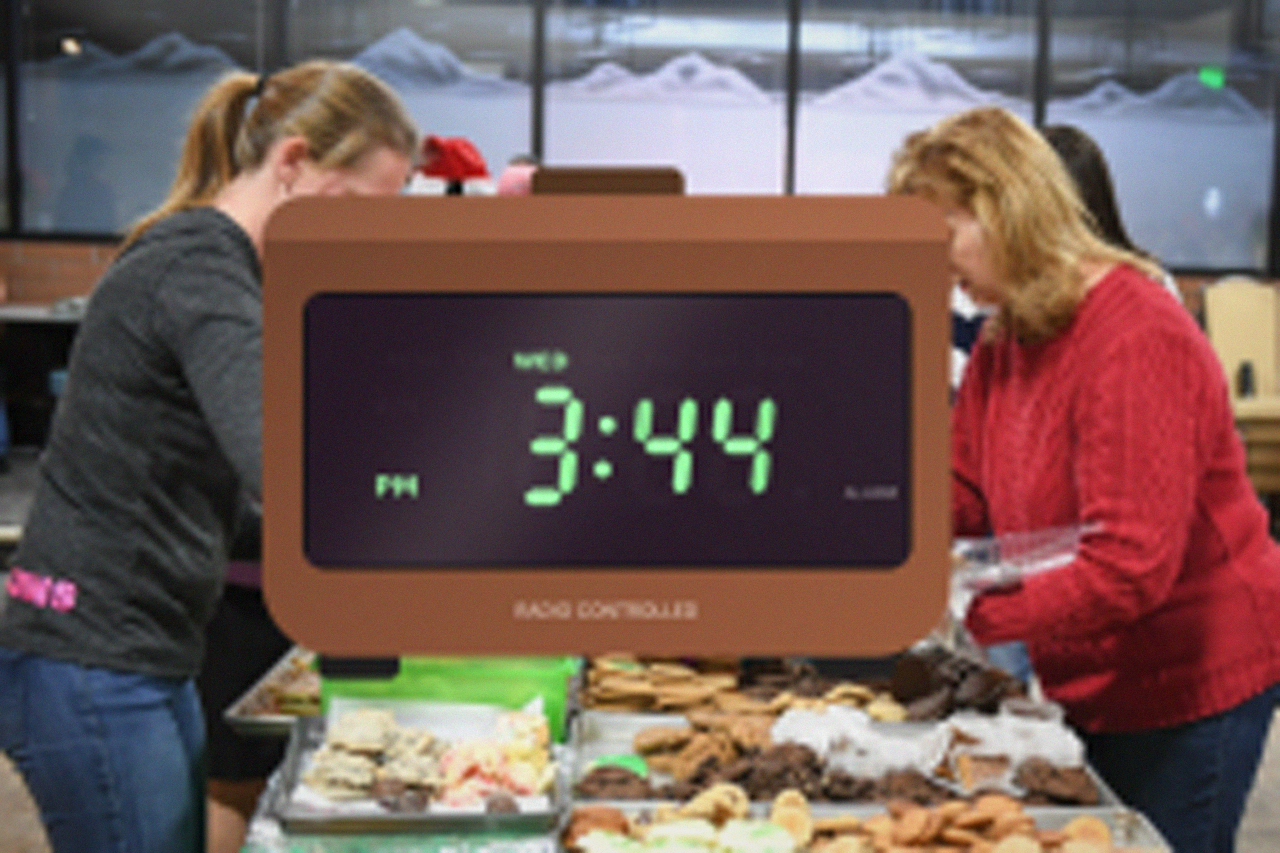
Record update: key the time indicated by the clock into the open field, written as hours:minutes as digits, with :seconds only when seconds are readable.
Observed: 3:44
